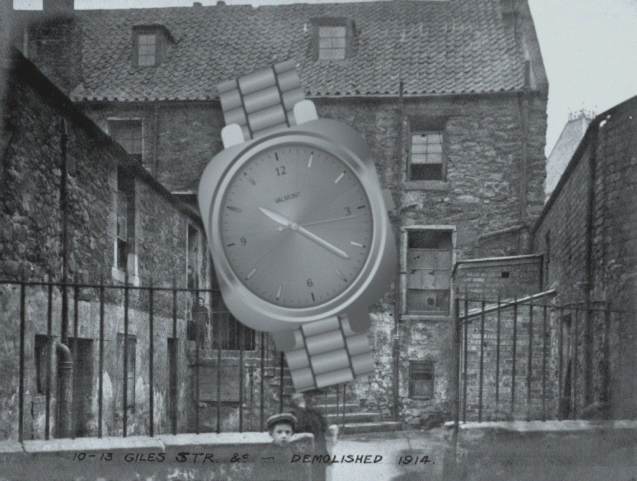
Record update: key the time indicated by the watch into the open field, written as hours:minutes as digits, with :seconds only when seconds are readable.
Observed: 10:22:16
